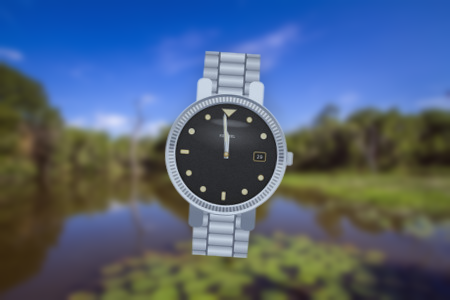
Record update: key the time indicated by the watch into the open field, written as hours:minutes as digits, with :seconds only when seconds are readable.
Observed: 11:59
